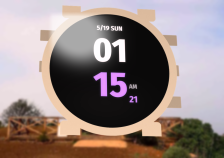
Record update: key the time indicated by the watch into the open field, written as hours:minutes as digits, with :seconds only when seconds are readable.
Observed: 1:15:21
